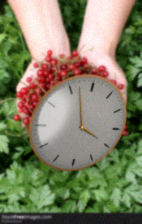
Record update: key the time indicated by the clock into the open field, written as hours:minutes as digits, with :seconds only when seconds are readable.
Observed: 3:57
